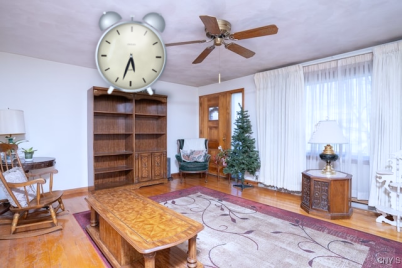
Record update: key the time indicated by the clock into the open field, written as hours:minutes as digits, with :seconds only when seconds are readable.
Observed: 5:33
